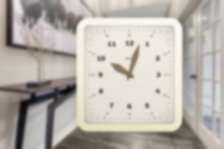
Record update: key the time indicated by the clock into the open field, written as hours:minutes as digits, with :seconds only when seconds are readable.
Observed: 10:03
